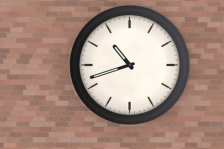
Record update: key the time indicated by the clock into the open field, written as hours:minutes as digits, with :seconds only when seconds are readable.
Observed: 10:42
